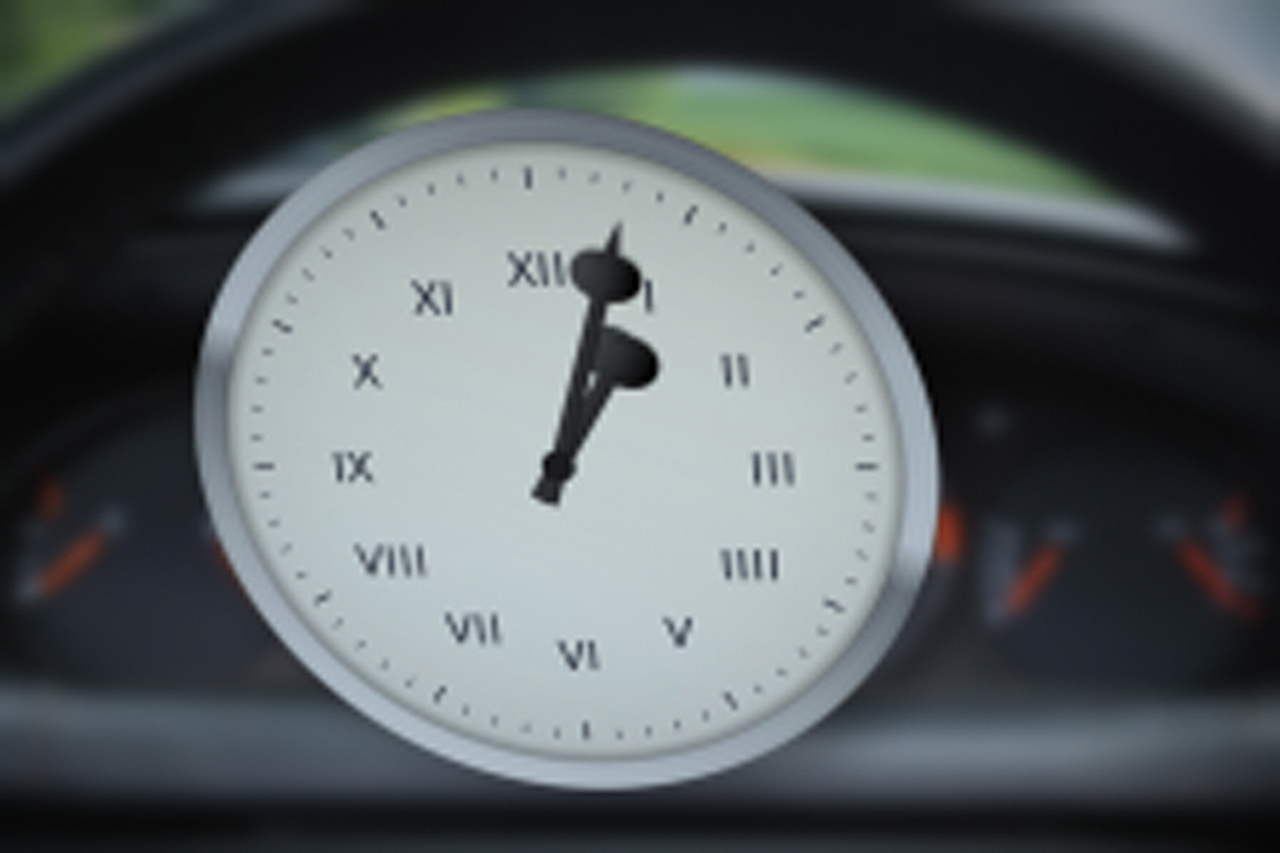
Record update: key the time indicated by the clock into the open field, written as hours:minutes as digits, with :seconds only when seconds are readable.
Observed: 1:03
